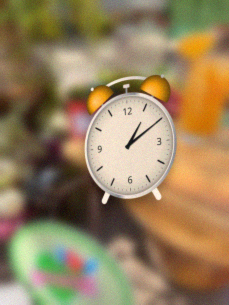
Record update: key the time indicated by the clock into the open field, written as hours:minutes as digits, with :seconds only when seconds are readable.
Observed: 1:10
